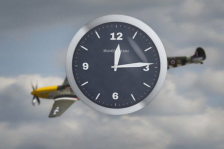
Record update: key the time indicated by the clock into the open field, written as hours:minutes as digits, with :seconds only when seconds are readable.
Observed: 12:14
